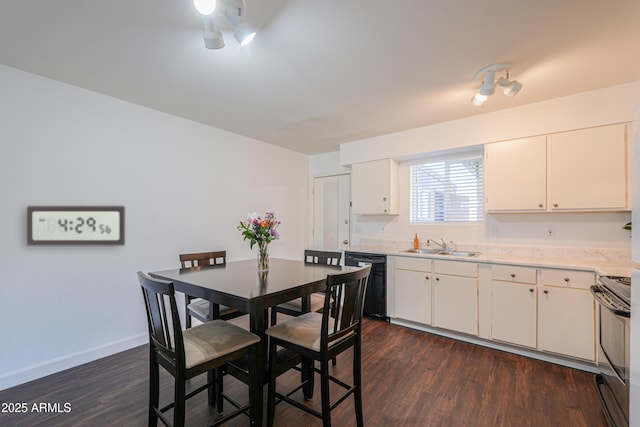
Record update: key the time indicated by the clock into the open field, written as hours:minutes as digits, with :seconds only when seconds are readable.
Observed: 4:29
